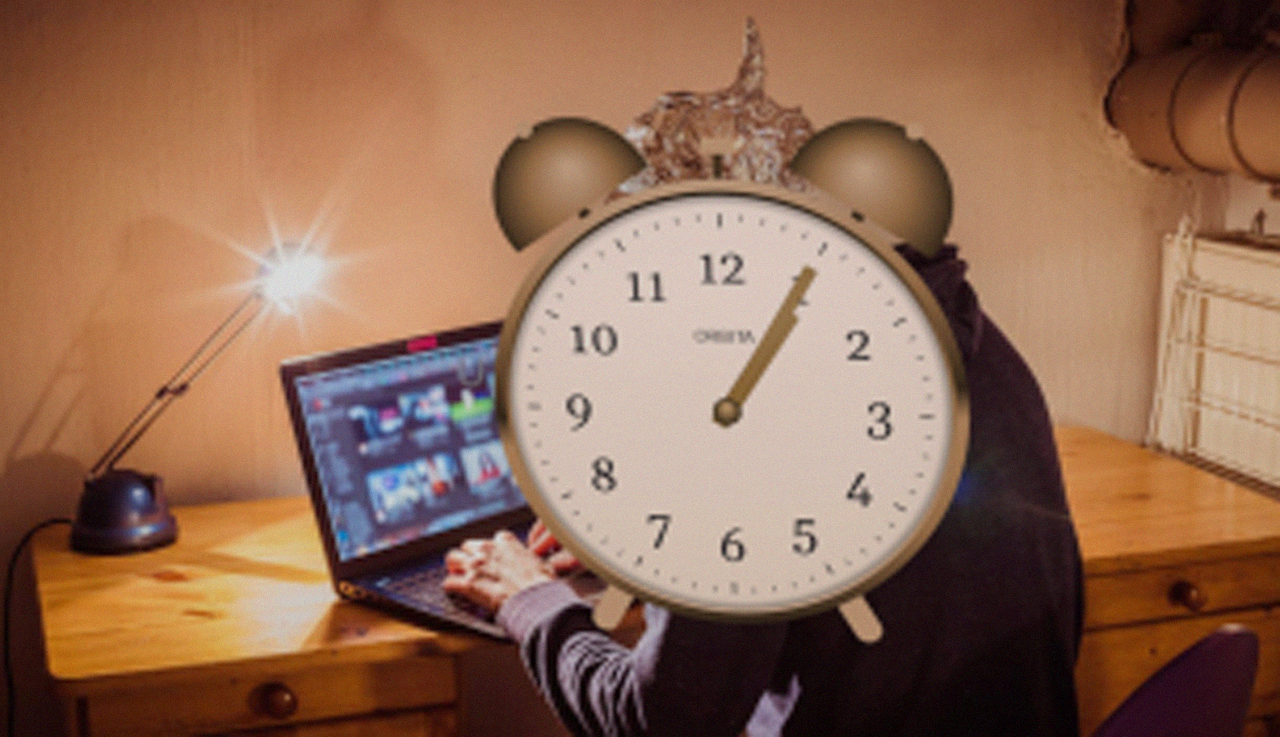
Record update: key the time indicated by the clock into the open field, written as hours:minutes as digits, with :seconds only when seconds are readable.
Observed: 1:05
